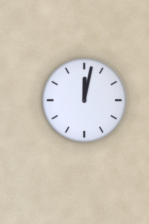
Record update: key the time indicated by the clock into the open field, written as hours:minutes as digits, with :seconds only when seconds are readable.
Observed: 12:02
